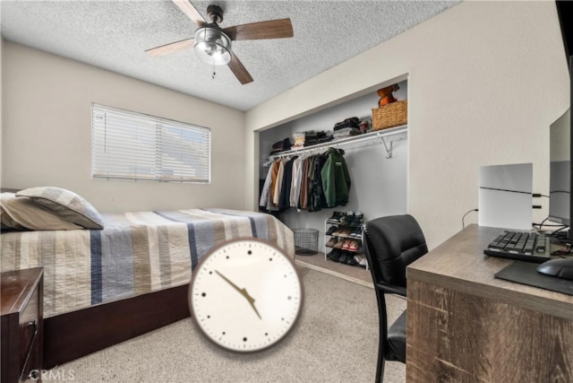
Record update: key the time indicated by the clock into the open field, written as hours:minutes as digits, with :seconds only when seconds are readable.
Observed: 4:51
